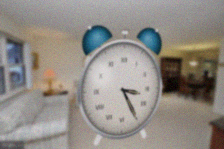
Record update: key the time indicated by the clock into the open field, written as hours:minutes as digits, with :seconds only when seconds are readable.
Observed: 3:25
